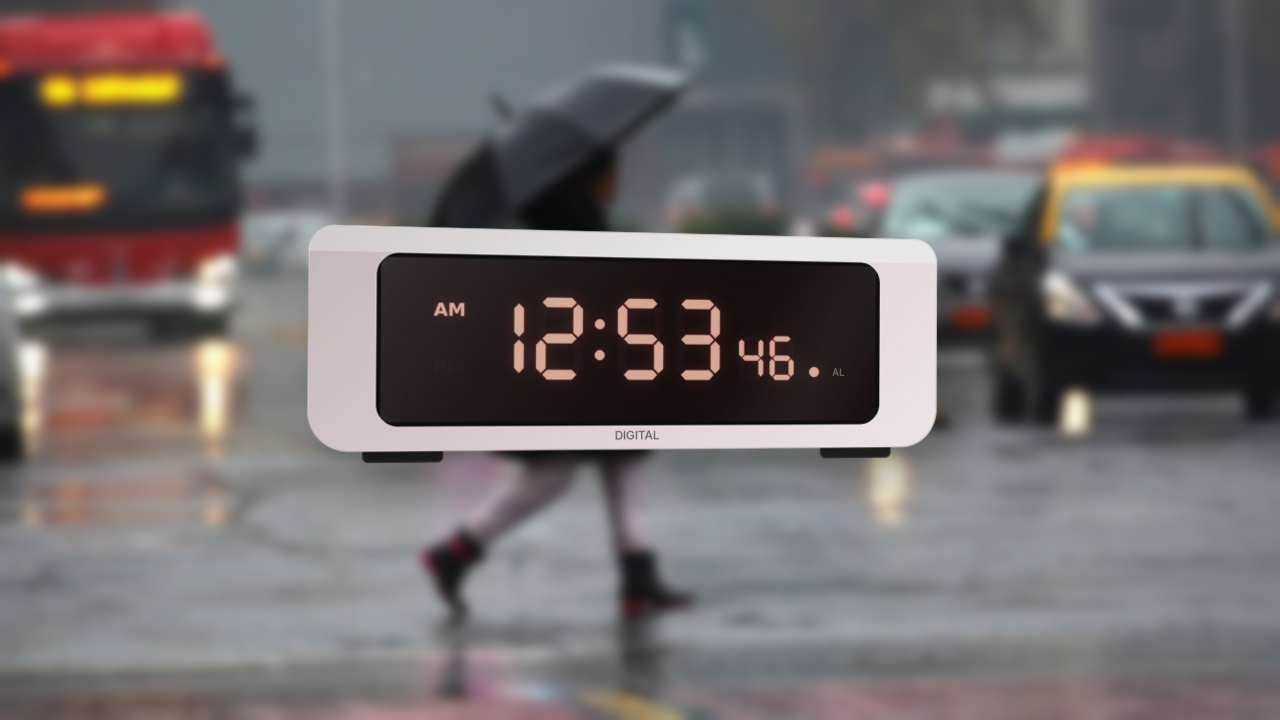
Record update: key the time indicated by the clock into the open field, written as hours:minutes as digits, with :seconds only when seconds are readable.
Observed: 12:53:46
